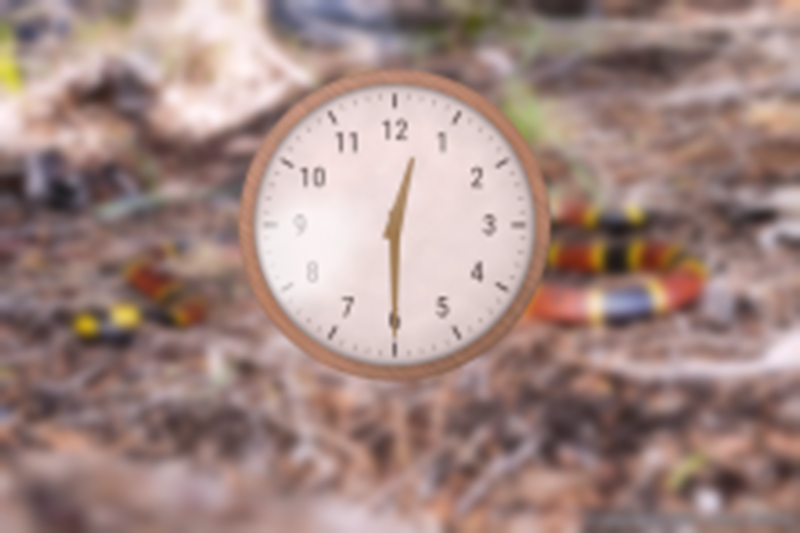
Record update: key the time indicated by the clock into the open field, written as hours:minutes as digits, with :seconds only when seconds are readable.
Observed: 12:30
